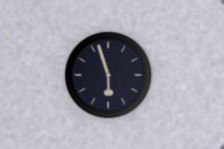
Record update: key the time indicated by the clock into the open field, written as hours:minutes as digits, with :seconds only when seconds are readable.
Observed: 5:57
